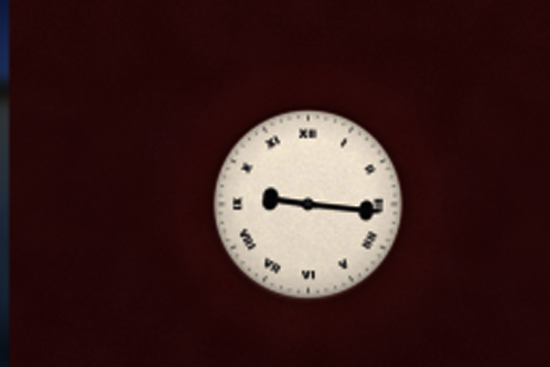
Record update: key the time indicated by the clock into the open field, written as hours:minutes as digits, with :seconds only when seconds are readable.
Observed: 9:16
